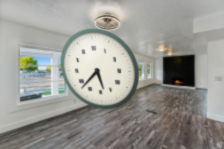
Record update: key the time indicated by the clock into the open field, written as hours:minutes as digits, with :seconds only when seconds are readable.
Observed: 5:38
